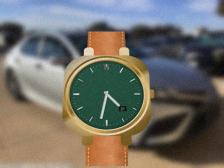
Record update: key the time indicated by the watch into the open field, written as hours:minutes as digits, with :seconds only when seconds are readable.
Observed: 4:32
